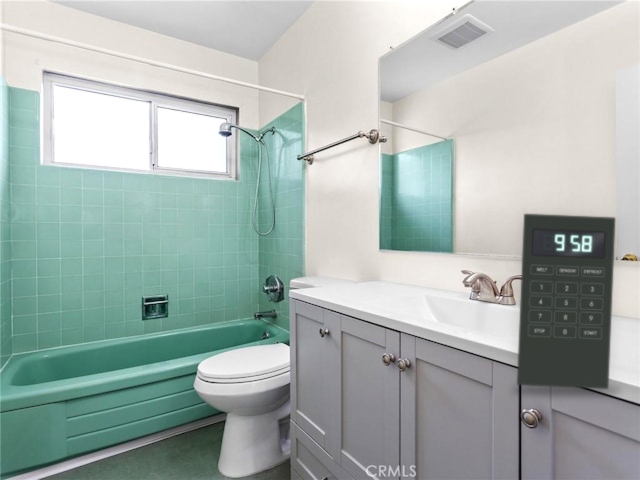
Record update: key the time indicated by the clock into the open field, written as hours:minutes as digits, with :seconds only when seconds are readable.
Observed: 9:58
